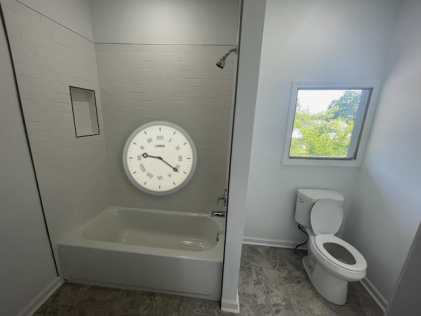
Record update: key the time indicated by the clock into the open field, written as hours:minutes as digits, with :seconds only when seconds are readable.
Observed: 9:21
